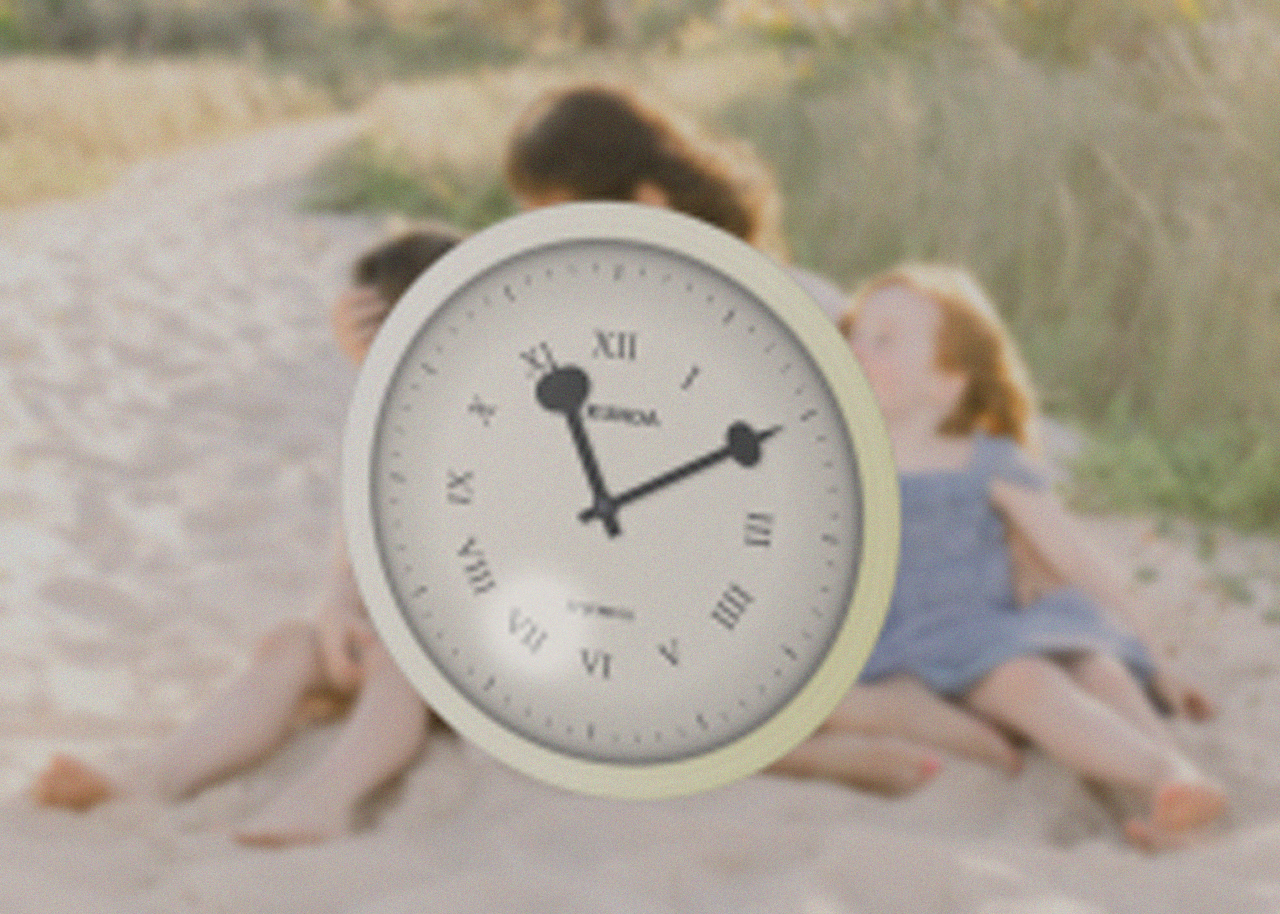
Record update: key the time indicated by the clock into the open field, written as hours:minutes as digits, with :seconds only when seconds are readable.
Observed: 11:10
